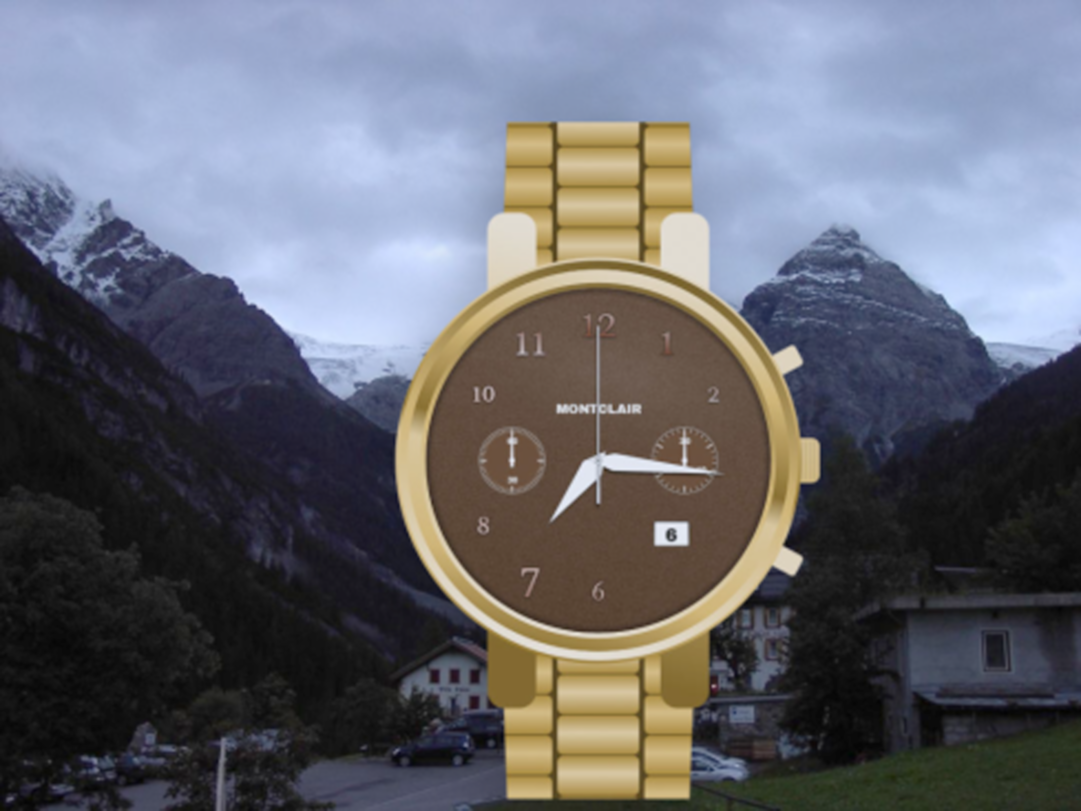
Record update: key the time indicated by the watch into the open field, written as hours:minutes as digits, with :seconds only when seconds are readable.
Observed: 7:16
